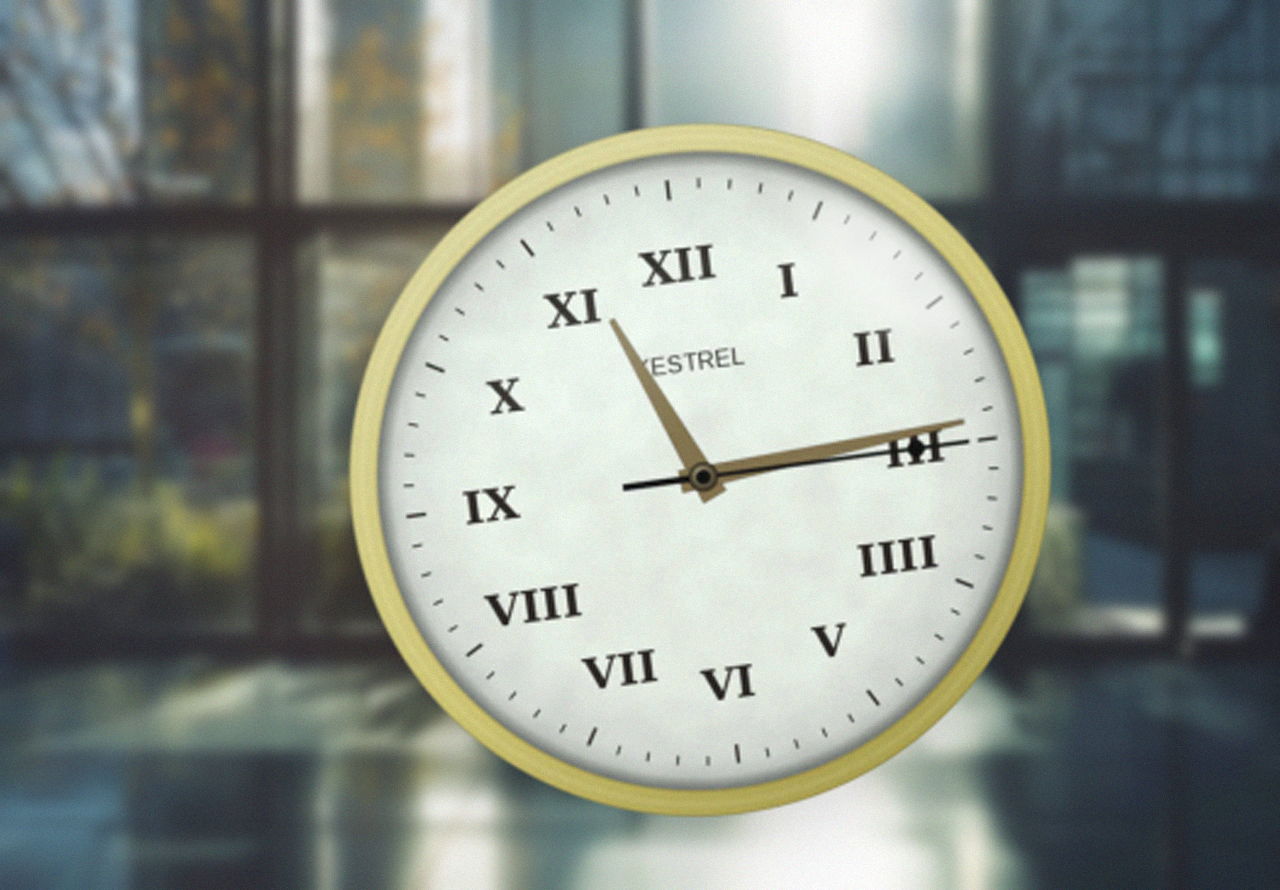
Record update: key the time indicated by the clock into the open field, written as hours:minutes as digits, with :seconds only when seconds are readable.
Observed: 11:14:15
